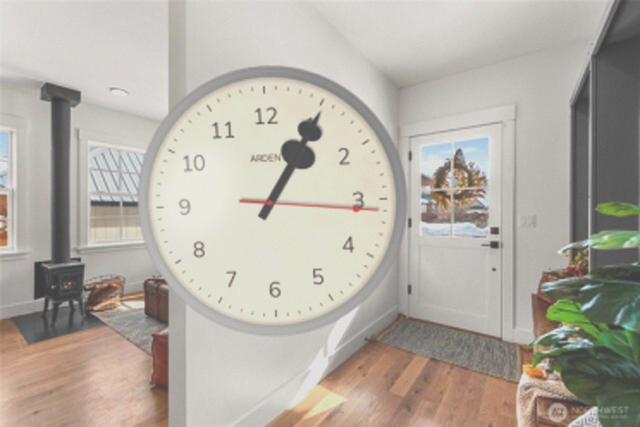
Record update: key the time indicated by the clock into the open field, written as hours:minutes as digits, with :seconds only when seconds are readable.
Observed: 1:05:16
